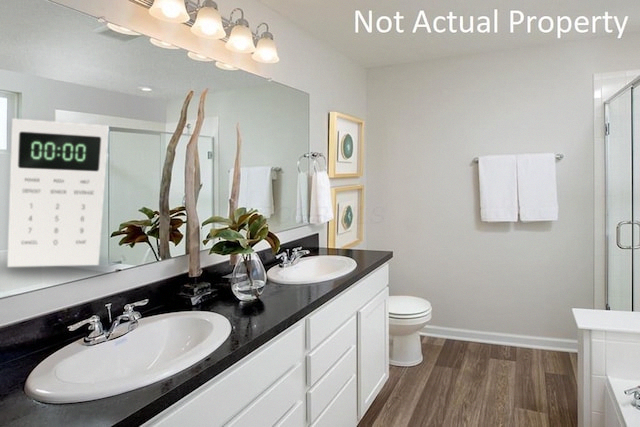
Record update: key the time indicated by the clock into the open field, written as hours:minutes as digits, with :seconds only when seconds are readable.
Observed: 0:00
